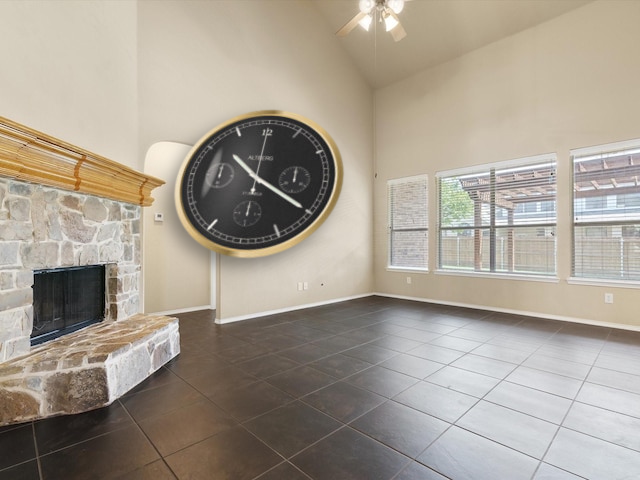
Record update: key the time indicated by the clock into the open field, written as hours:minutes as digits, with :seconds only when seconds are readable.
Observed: 10:20
